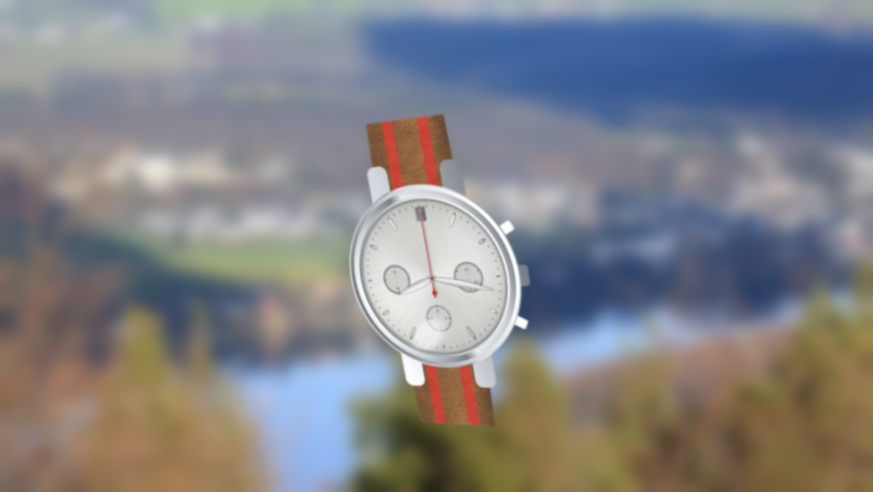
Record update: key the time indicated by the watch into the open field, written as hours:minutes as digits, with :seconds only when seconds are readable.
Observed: 8:17
